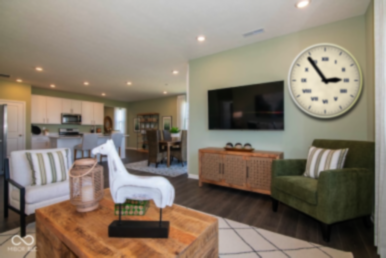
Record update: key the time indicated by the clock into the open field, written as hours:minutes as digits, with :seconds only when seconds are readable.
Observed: 2:54
